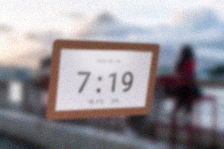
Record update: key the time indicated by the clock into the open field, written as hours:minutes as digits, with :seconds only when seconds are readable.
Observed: 7:19
